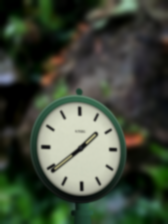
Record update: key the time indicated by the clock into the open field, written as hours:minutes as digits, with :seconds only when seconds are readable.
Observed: 1:39
